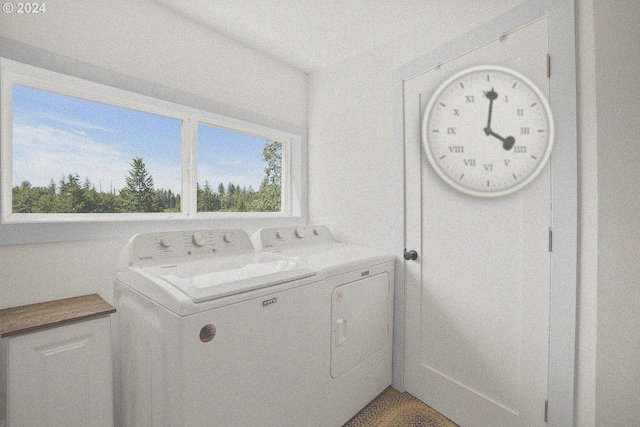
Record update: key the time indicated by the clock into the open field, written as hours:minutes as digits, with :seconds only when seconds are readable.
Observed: 4:01
